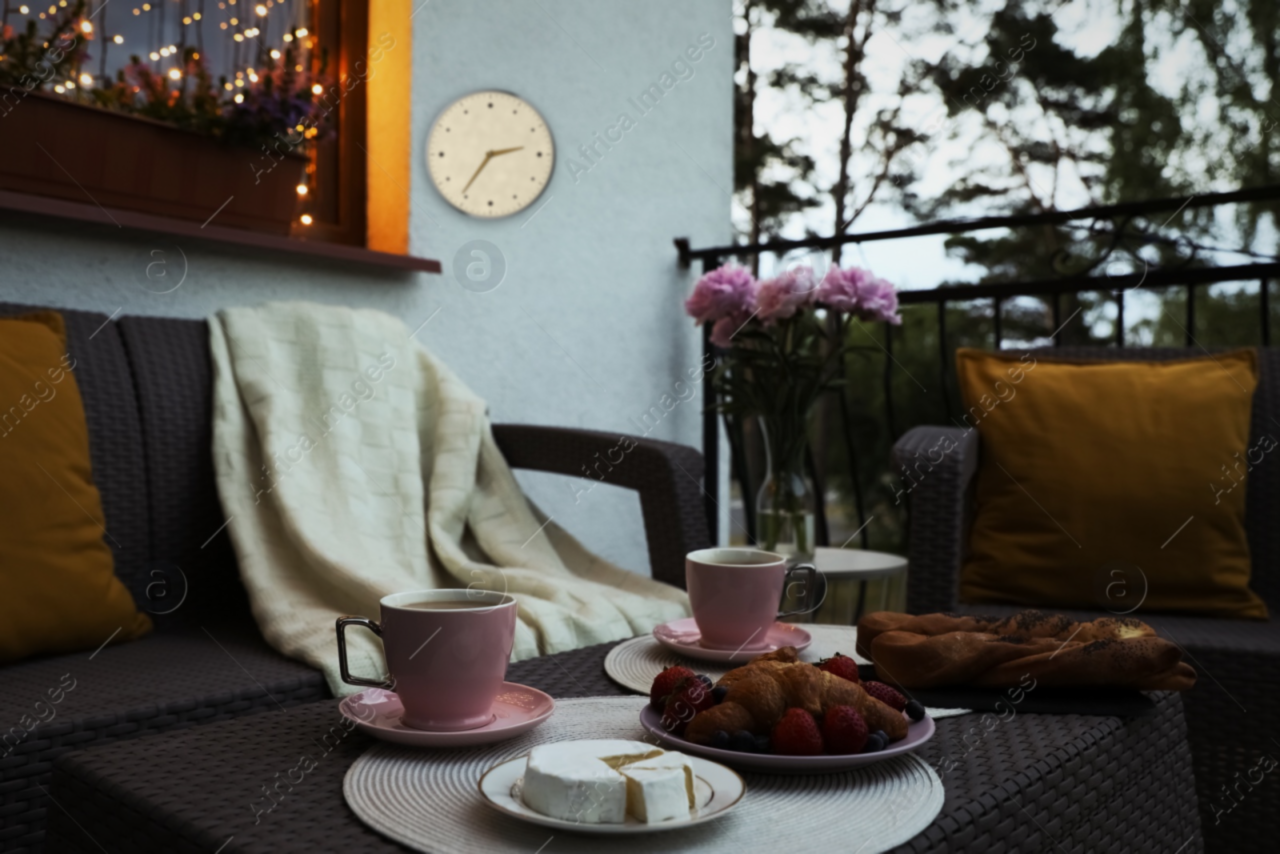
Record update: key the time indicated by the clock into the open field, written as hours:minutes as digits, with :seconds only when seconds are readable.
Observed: 2:36
